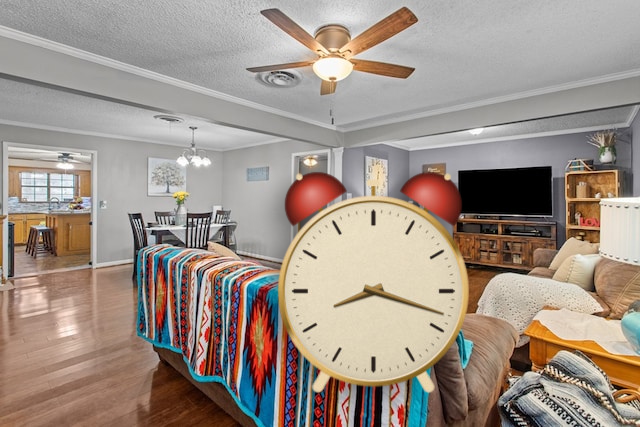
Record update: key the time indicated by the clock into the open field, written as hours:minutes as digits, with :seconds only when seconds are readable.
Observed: 8:18
